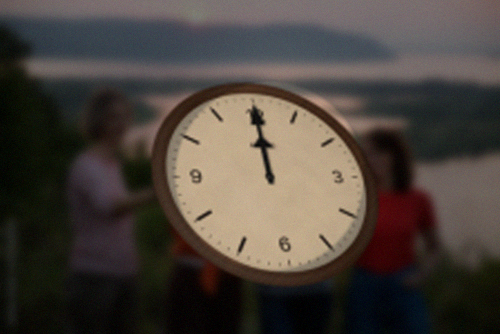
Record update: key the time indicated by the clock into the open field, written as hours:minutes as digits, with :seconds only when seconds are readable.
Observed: 12:00
